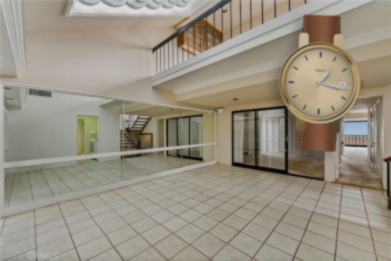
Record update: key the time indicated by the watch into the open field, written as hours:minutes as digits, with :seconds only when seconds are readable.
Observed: 1:17
